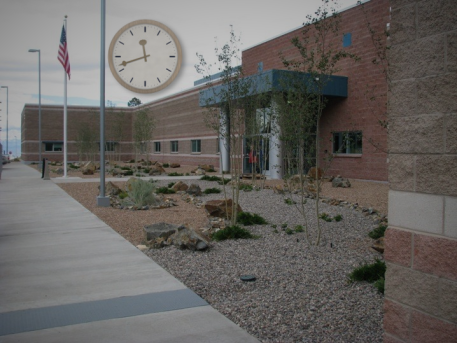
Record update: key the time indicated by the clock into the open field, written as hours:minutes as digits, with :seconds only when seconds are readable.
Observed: 11:42
